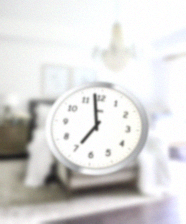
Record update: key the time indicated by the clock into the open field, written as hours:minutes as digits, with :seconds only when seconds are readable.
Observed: 6:58
